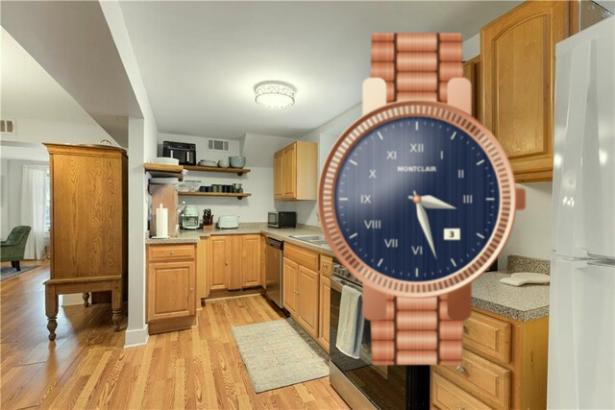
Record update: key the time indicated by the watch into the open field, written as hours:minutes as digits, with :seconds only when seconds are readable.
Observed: 3:27
